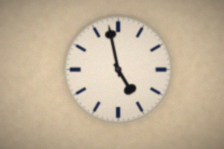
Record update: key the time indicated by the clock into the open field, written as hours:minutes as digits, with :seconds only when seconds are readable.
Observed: 4:58
